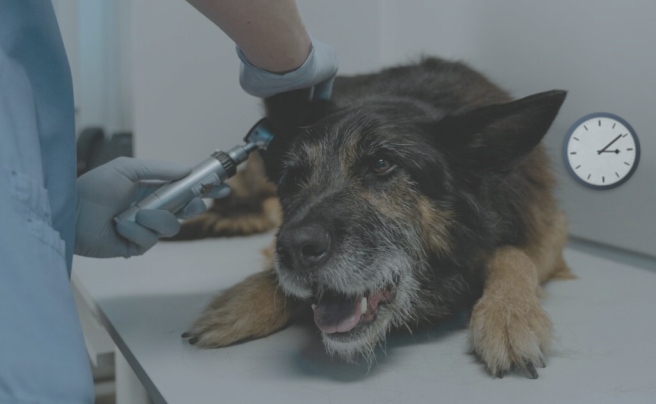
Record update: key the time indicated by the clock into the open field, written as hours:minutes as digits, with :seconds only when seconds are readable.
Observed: 3:09
